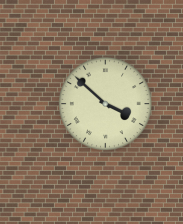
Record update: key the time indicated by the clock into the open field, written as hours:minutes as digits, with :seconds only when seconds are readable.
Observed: 3:52
